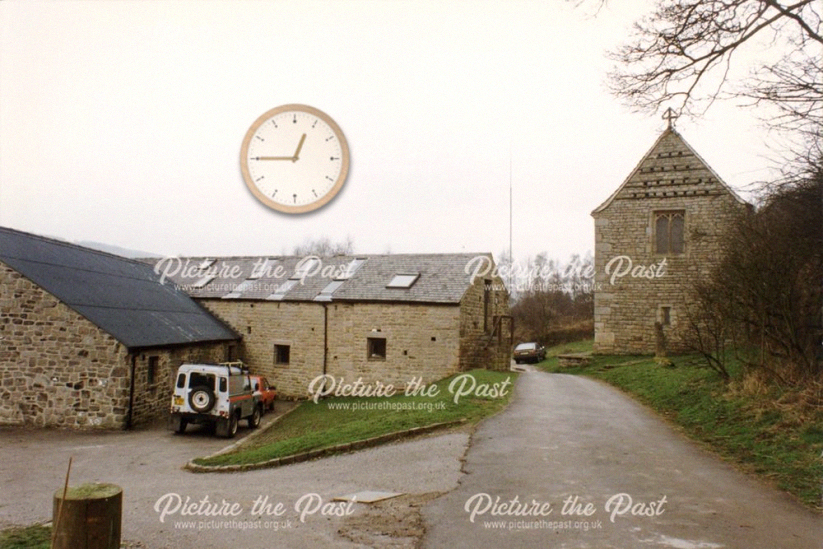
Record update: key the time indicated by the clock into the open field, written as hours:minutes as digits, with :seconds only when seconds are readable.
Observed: 12:45
